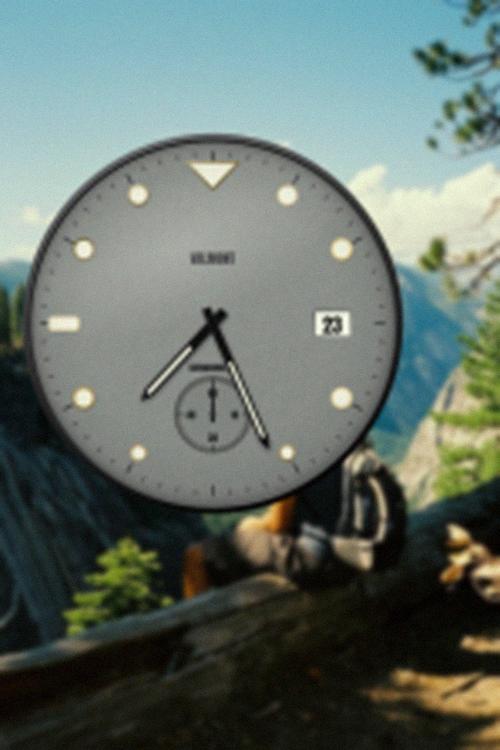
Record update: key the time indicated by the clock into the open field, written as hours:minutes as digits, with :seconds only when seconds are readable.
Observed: 7:26
